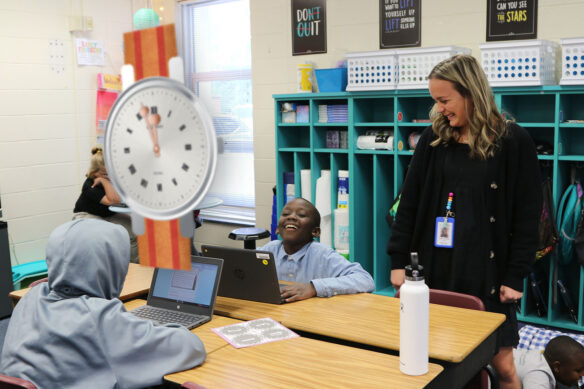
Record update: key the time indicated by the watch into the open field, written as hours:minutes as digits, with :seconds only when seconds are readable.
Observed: 11:57
